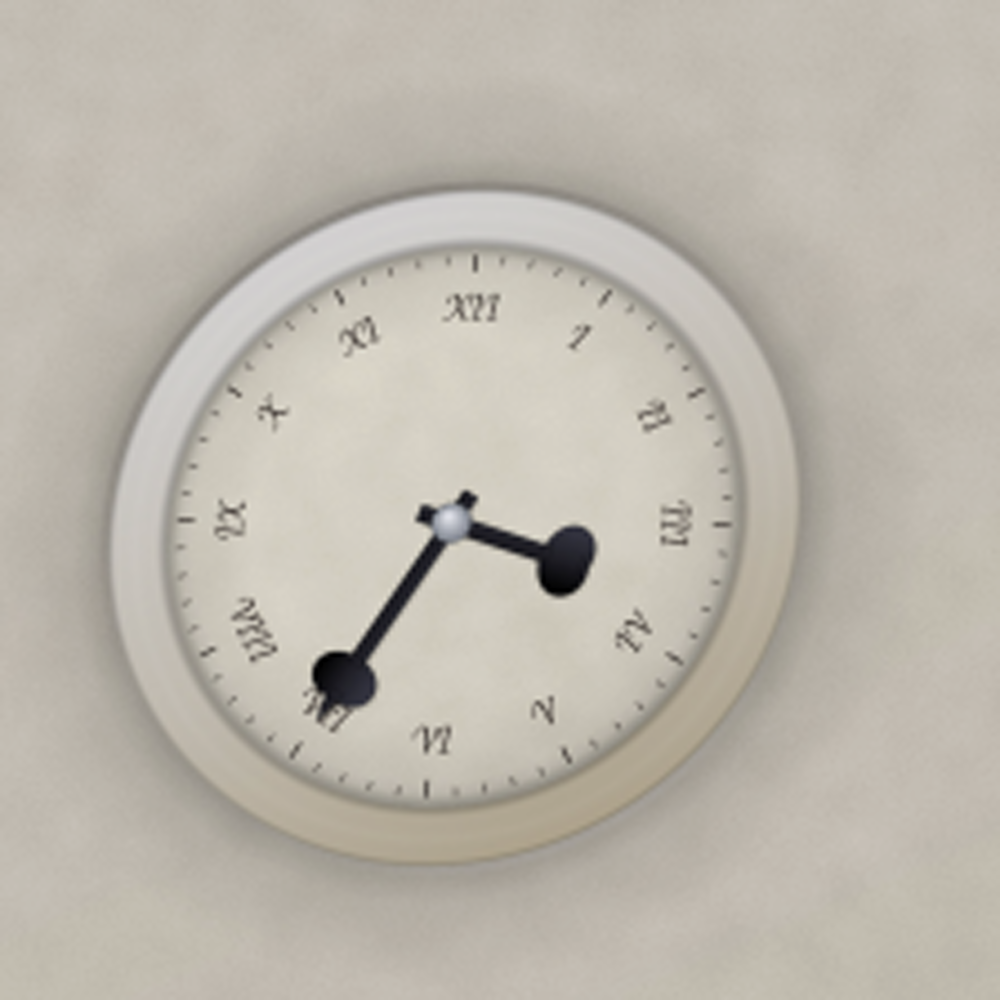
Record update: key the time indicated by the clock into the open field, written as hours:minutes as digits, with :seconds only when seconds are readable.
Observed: 3:35
